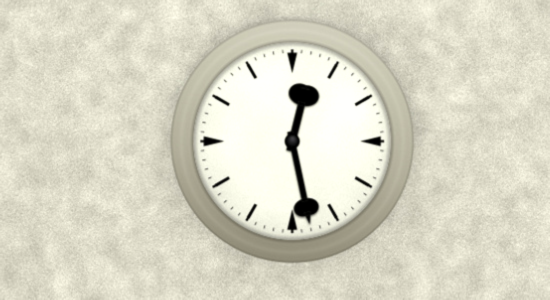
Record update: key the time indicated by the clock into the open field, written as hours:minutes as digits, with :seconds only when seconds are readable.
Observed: 12:28
